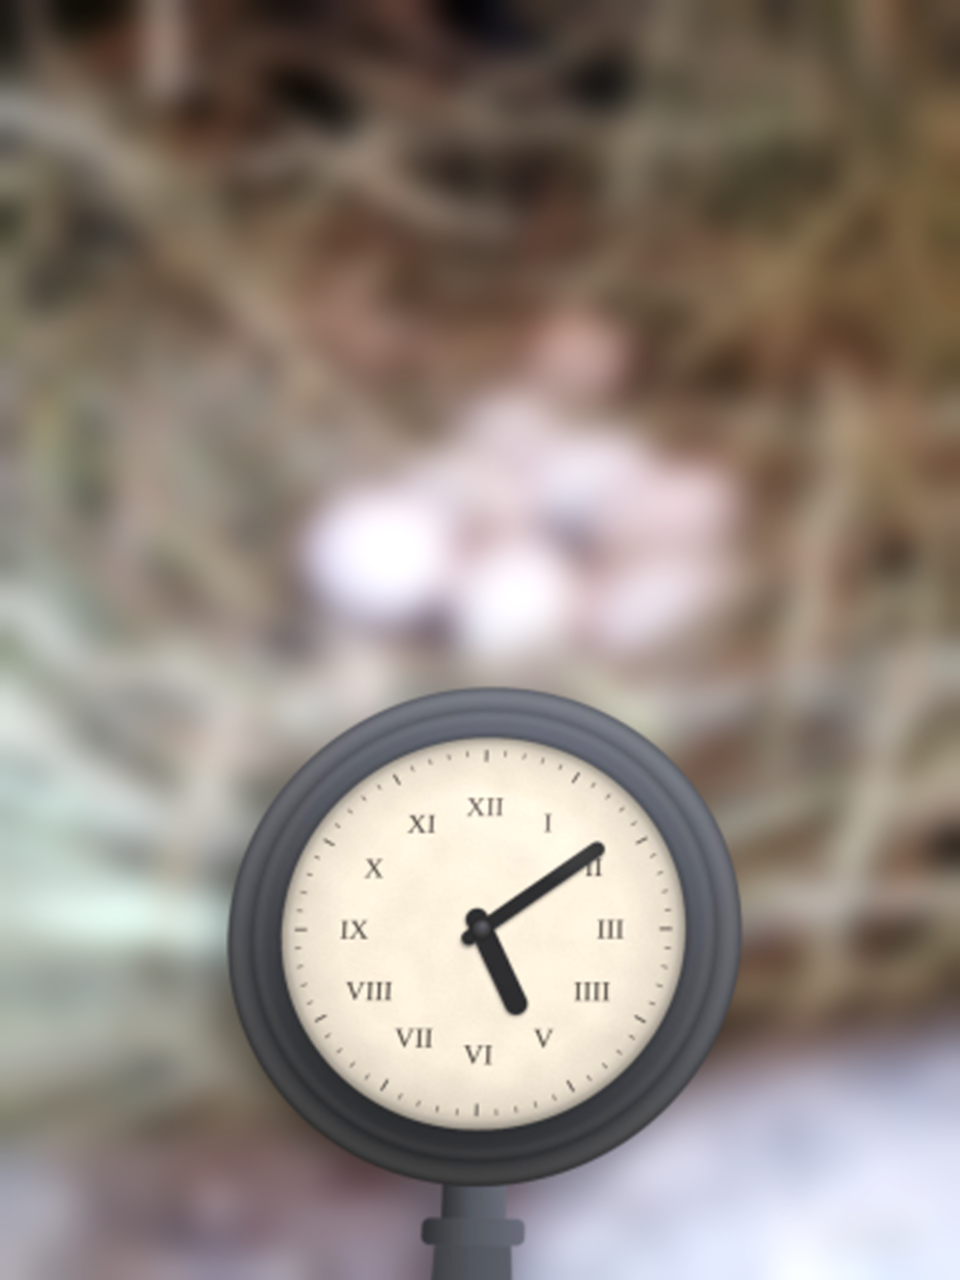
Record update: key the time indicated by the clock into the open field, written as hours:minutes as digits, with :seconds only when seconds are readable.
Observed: 5:09
